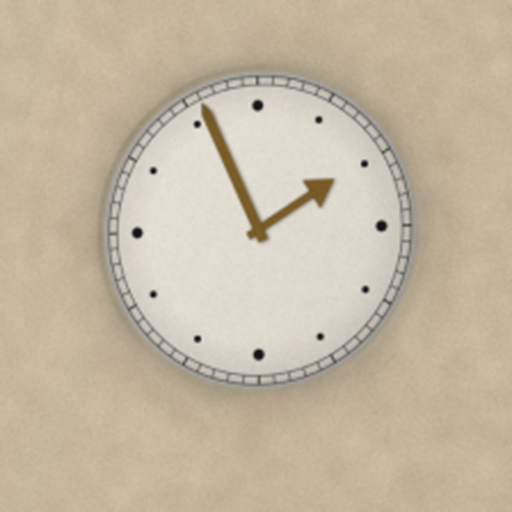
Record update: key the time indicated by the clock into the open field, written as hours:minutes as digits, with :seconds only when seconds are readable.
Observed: 1:56
